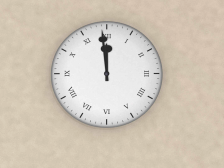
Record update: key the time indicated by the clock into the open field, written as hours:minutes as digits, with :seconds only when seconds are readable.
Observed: 11:59
